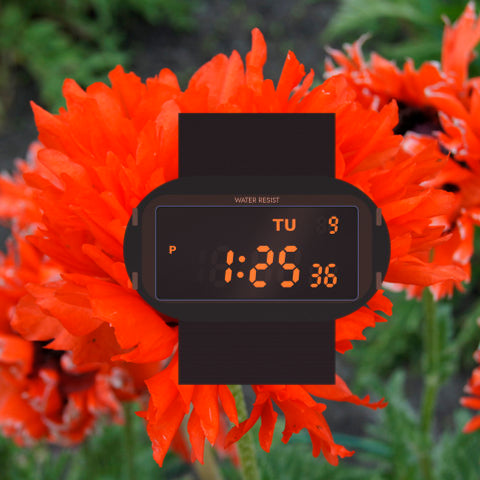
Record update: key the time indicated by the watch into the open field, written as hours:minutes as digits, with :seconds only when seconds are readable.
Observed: 1:25:36
